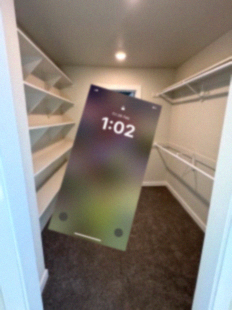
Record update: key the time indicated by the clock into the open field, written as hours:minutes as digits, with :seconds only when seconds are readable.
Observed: 1:02
